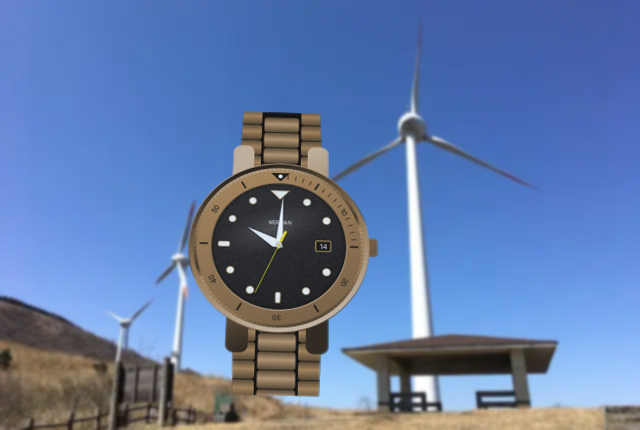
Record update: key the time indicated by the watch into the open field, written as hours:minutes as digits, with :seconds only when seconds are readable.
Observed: 10:00:34
